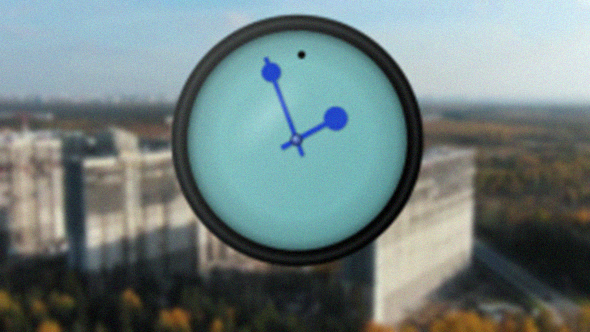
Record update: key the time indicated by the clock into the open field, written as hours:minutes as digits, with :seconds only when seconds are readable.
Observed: 1:56
